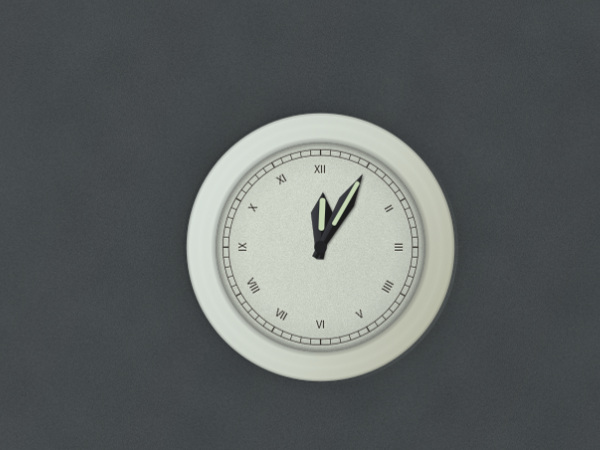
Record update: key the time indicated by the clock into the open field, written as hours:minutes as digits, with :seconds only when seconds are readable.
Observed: 12:05
